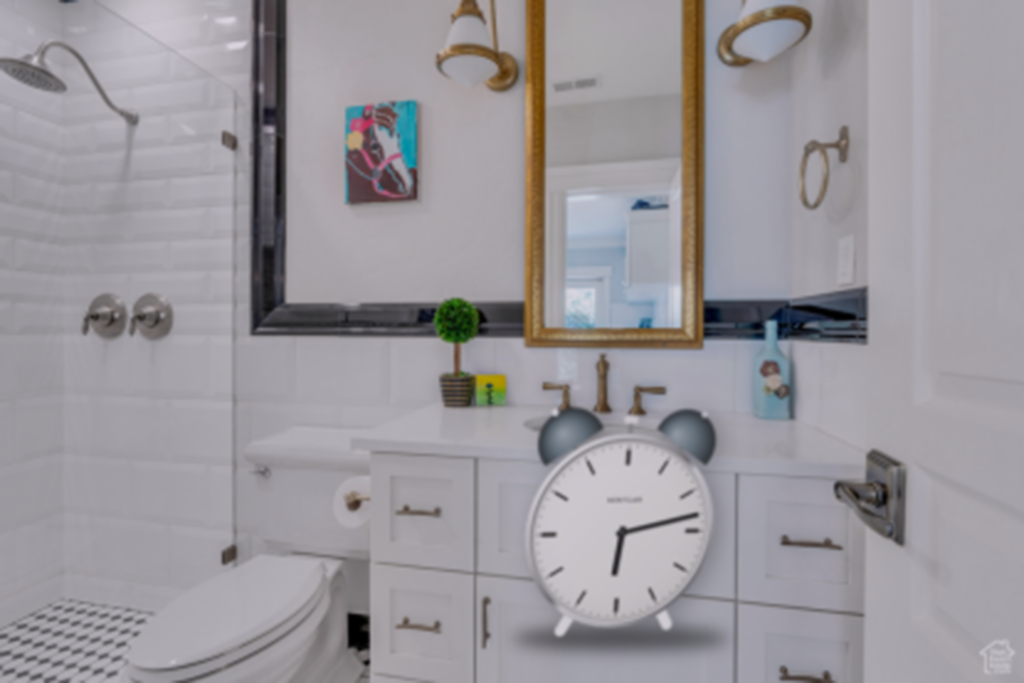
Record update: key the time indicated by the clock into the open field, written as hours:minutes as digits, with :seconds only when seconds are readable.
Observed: 6:13
